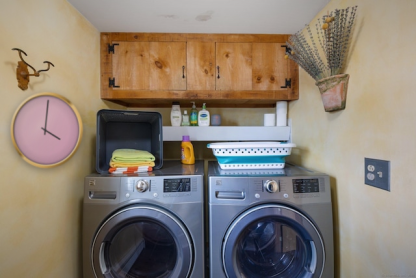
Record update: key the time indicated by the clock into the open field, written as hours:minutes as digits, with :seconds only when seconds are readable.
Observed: 4:01
